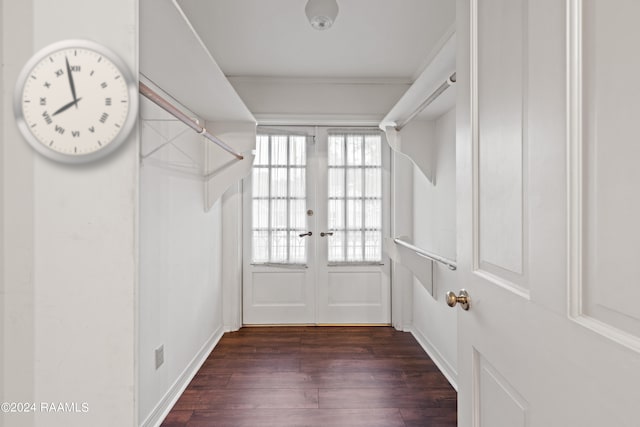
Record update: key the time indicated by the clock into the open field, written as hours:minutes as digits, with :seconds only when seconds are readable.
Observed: 7:58
